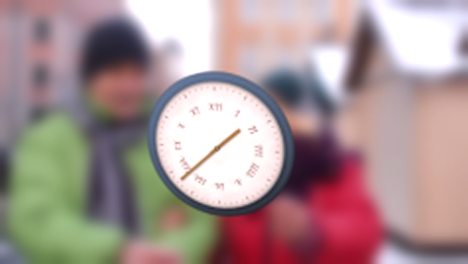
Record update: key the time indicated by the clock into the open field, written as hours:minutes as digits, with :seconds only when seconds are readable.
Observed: 1:38
